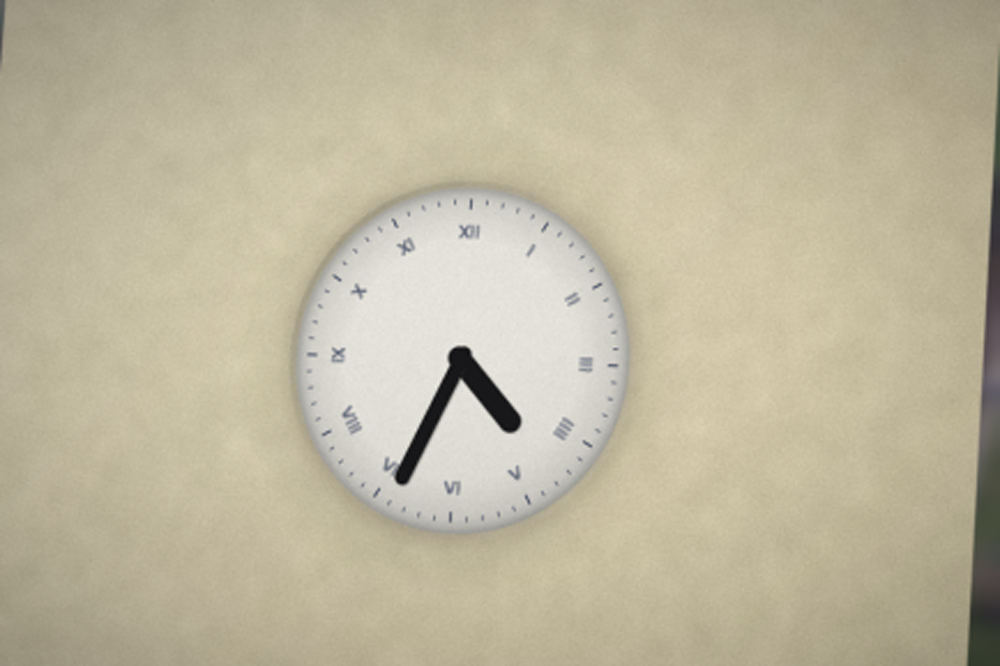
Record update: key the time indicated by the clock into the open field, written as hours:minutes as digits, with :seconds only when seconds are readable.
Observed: 4:34
